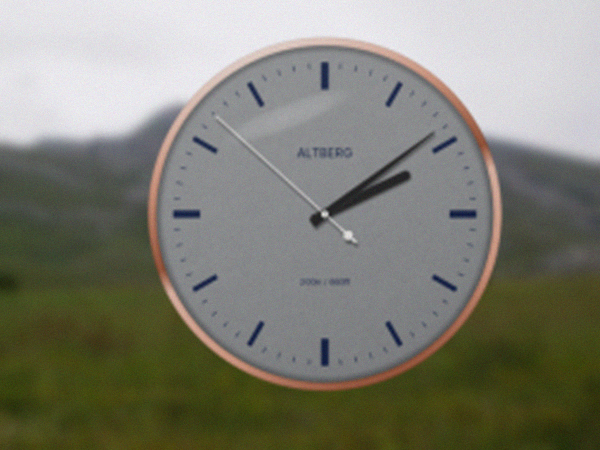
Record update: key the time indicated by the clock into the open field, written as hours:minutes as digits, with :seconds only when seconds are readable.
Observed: 2:08:52
